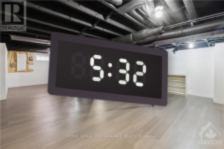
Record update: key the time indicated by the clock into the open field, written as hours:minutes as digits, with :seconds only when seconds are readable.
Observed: 5:32
